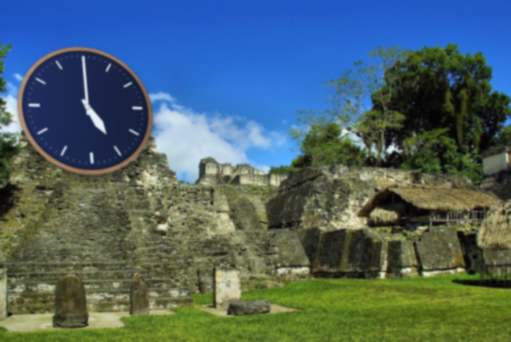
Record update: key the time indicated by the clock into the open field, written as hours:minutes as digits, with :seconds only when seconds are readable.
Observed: 5:00
